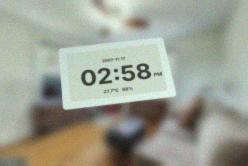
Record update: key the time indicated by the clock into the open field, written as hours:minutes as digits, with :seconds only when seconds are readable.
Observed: 2:58
